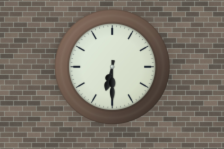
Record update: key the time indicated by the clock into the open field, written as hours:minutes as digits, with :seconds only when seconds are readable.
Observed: 6:30
